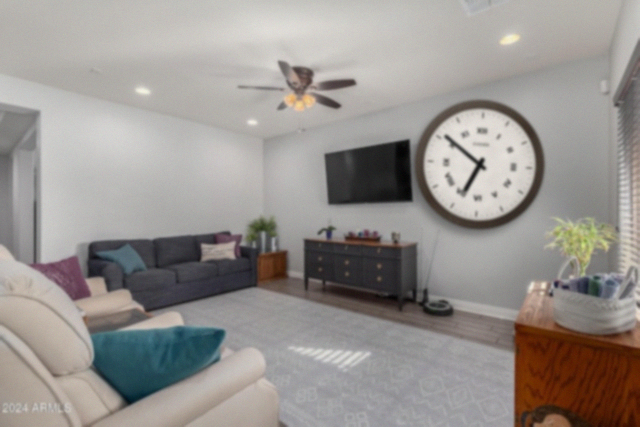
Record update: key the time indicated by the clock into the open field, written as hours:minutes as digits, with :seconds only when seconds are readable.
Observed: 6:51
